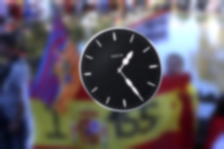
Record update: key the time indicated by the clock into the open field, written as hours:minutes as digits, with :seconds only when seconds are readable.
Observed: 1:25
